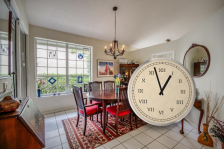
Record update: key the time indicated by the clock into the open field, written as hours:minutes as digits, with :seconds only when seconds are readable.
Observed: 12:57
